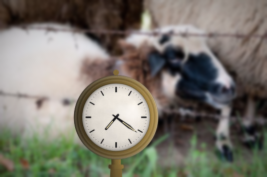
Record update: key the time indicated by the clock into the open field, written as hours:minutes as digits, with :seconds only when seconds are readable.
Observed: 7:21
